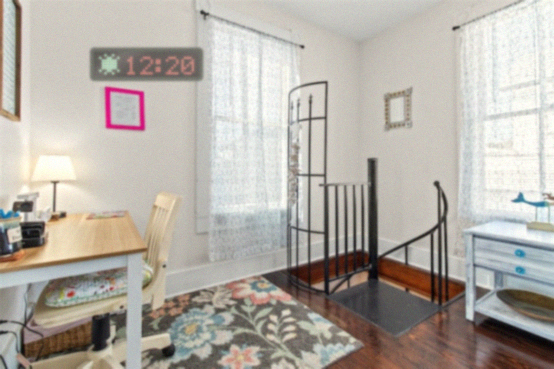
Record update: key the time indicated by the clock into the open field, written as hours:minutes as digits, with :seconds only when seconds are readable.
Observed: 12:20
